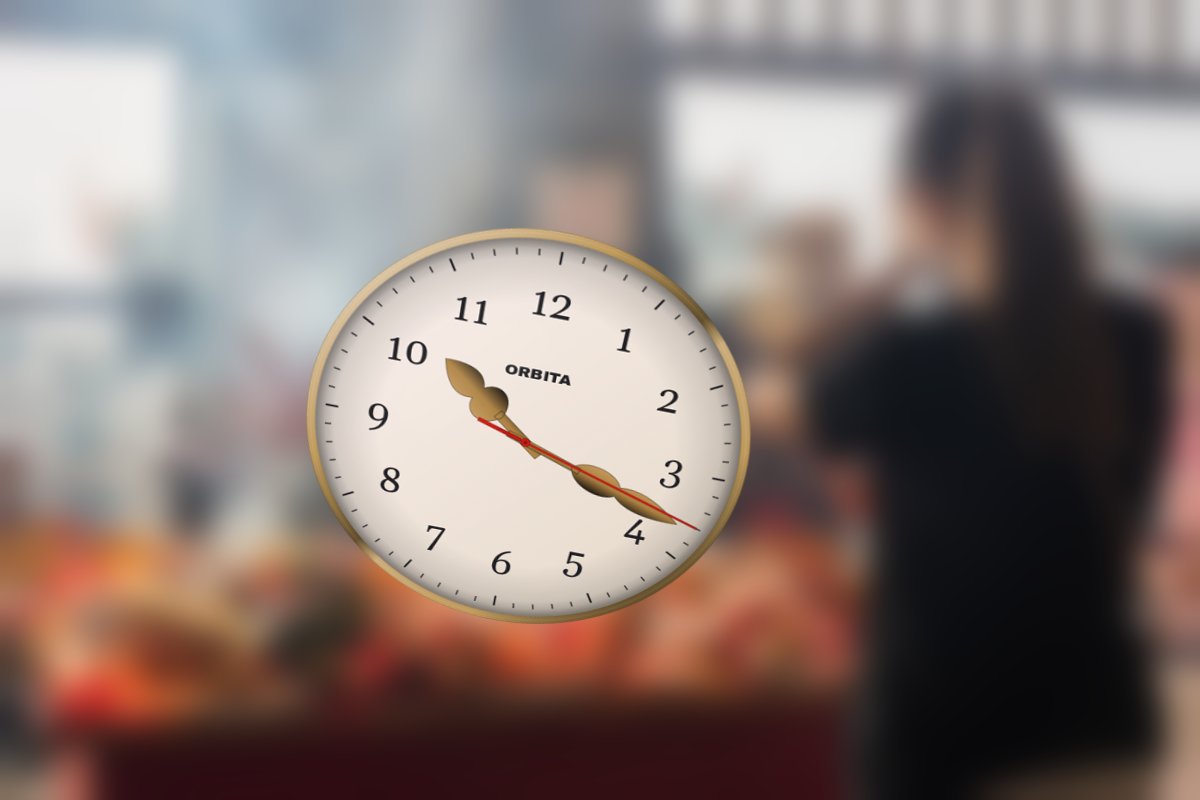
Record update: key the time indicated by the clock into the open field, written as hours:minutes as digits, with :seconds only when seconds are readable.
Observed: 10:18:18
